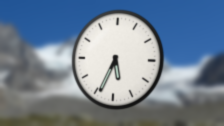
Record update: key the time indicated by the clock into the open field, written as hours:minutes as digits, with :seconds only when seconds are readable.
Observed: 5:34
